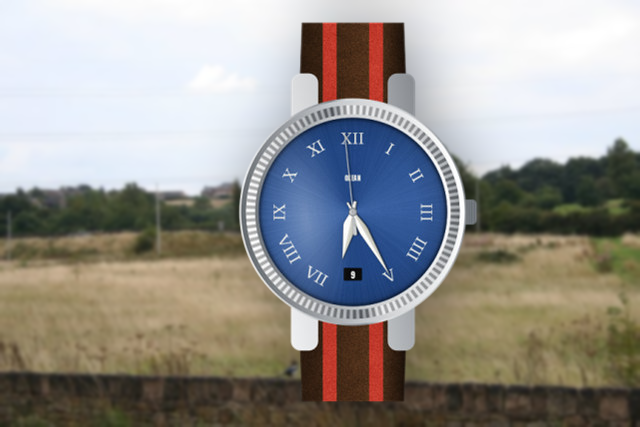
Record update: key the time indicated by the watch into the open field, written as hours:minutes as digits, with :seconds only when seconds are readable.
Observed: 6:24:59
